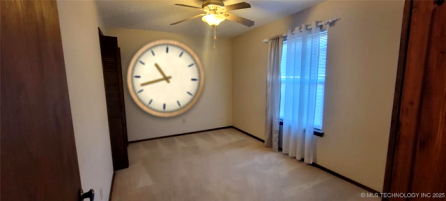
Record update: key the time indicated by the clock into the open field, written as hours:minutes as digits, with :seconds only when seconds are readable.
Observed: 10:42
